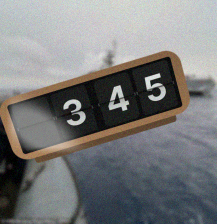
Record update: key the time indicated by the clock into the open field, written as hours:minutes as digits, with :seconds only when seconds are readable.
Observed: 3:45
